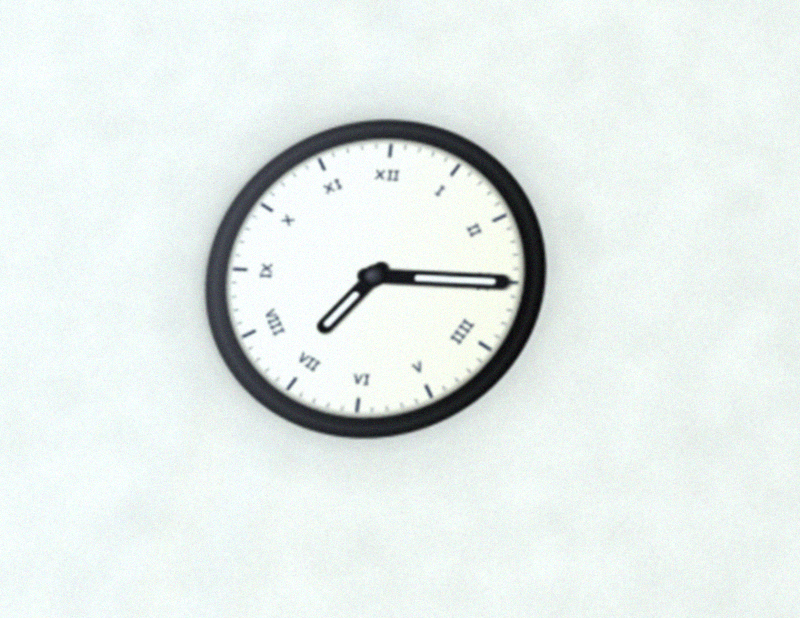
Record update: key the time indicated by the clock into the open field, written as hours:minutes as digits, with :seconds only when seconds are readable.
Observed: 7:15
